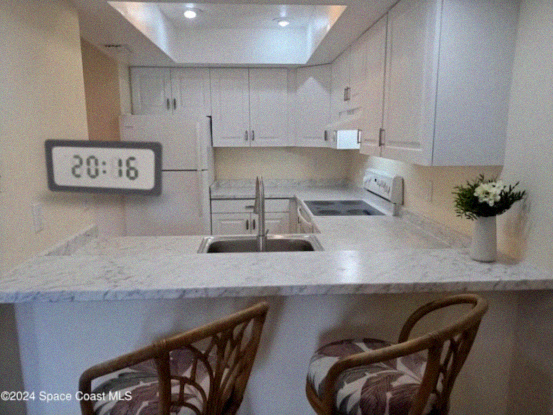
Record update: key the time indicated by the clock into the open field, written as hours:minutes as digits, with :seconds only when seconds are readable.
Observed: 20:16
